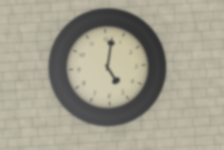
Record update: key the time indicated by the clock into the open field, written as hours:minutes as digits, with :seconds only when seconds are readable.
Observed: 5:02
